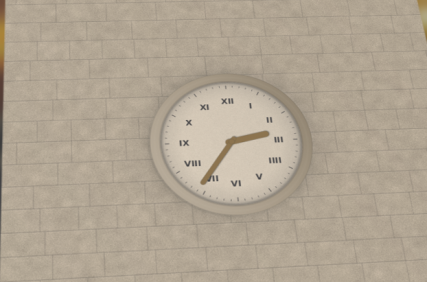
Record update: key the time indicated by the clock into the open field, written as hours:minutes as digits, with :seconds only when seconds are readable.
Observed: 2:36
